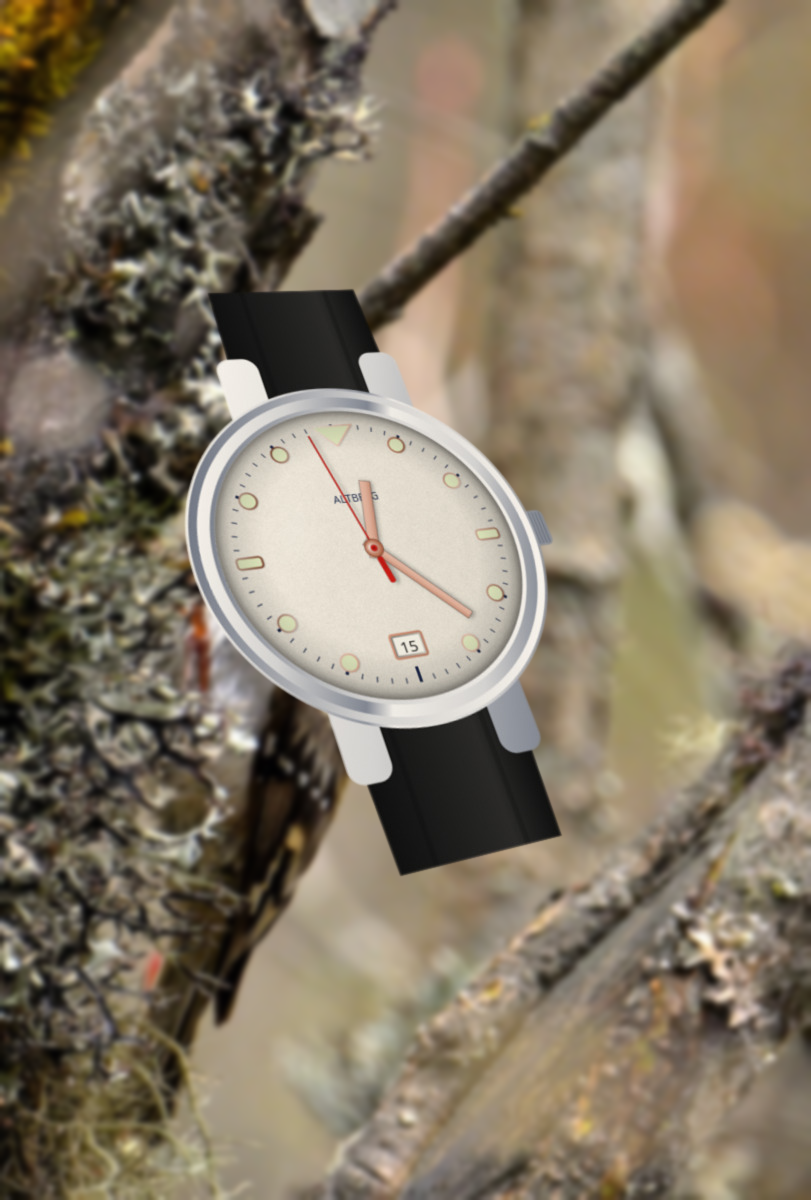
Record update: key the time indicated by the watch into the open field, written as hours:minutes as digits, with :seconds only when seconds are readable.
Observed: 12:22:58
